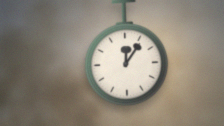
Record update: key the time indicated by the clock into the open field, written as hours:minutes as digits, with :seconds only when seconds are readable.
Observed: 12:06
